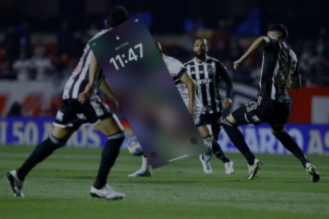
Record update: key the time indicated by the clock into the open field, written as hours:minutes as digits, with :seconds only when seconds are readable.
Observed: 11:47
